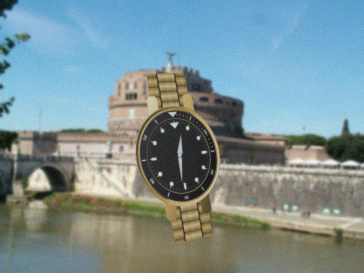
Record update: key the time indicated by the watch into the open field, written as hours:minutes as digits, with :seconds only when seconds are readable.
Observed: 12:31
